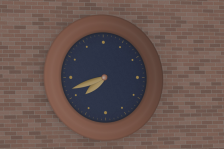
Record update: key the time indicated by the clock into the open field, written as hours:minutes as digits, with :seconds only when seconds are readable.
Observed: 7:42
